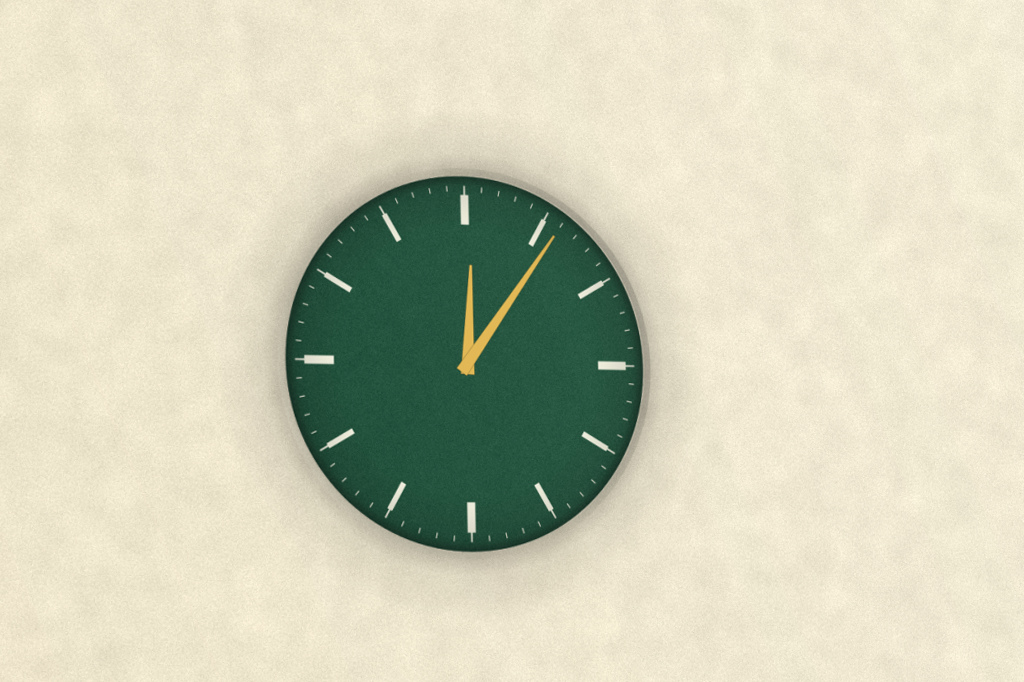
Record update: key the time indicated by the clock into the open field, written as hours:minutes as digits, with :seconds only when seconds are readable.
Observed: 12:06
